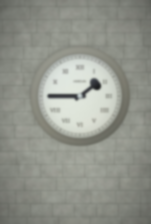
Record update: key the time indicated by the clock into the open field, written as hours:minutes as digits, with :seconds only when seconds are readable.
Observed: 1:45
